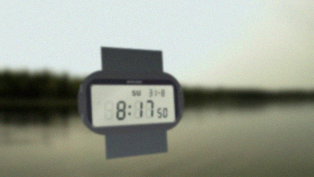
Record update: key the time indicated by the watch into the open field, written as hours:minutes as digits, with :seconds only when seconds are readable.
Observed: 8:17
